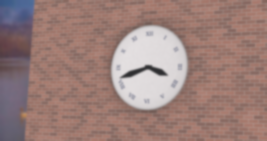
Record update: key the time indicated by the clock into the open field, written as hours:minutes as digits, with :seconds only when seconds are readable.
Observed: 3:42
